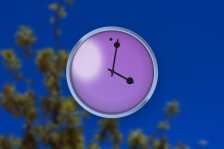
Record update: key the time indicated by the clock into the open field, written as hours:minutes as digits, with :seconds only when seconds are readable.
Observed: 4:02
